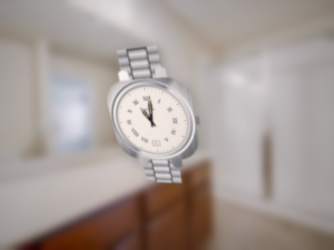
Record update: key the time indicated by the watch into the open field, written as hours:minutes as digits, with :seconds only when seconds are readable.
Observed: 11:01
